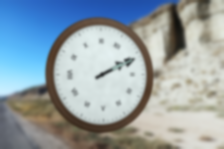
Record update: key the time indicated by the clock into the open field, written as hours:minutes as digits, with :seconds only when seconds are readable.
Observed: 1:06
